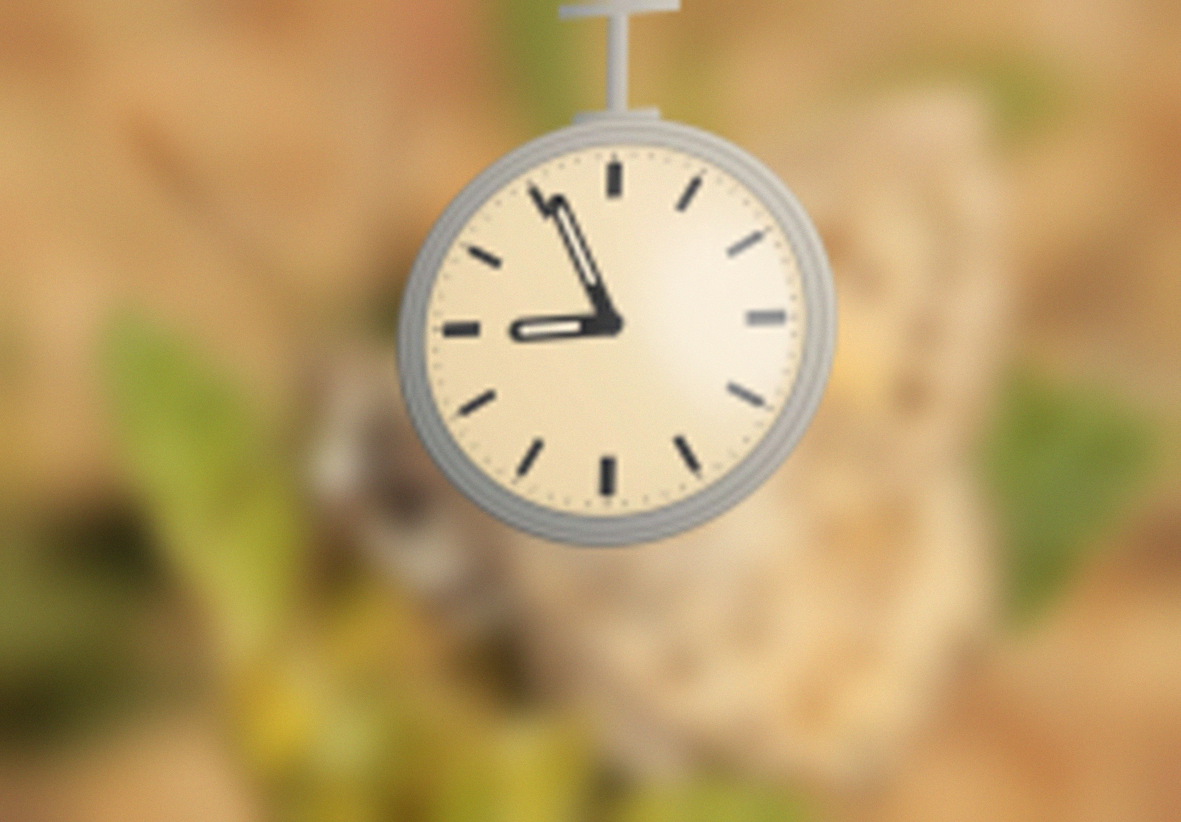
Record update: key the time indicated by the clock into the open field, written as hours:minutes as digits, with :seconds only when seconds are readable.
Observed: 8:56
